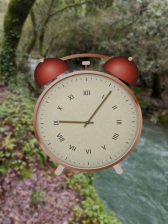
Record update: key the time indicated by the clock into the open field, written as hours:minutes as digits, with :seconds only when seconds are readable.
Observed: 9:06
